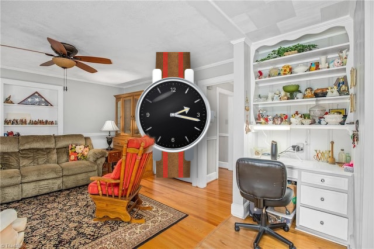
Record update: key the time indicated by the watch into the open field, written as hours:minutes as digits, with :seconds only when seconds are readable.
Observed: 2:17
